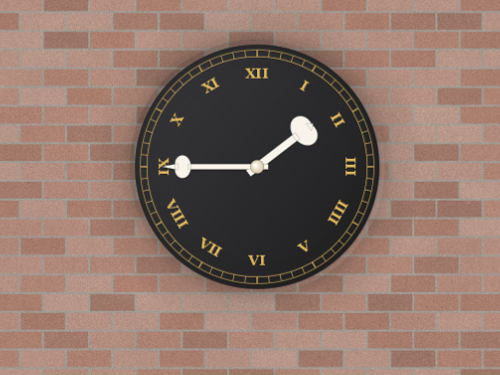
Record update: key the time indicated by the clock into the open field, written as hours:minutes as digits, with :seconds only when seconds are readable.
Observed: 1:45
